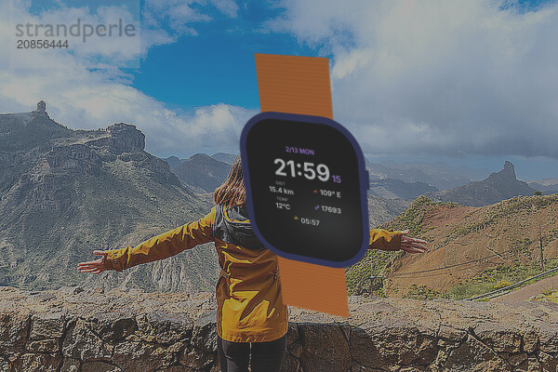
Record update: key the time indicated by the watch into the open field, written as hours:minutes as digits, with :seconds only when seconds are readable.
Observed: 21:59:15
